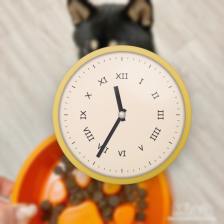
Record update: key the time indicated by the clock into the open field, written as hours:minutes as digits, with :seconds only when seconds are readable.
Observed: 11:35
